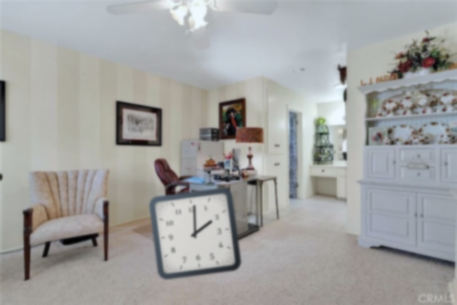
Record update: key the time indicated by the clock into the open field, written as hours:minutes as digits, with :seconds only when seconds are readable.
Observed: 2:01
